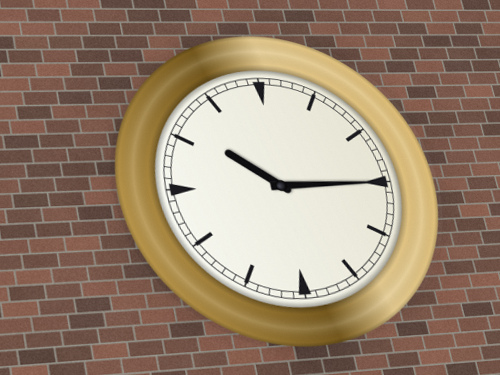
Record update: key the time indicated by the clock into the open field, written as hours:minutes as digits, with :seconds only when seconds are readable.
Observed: 10:15
